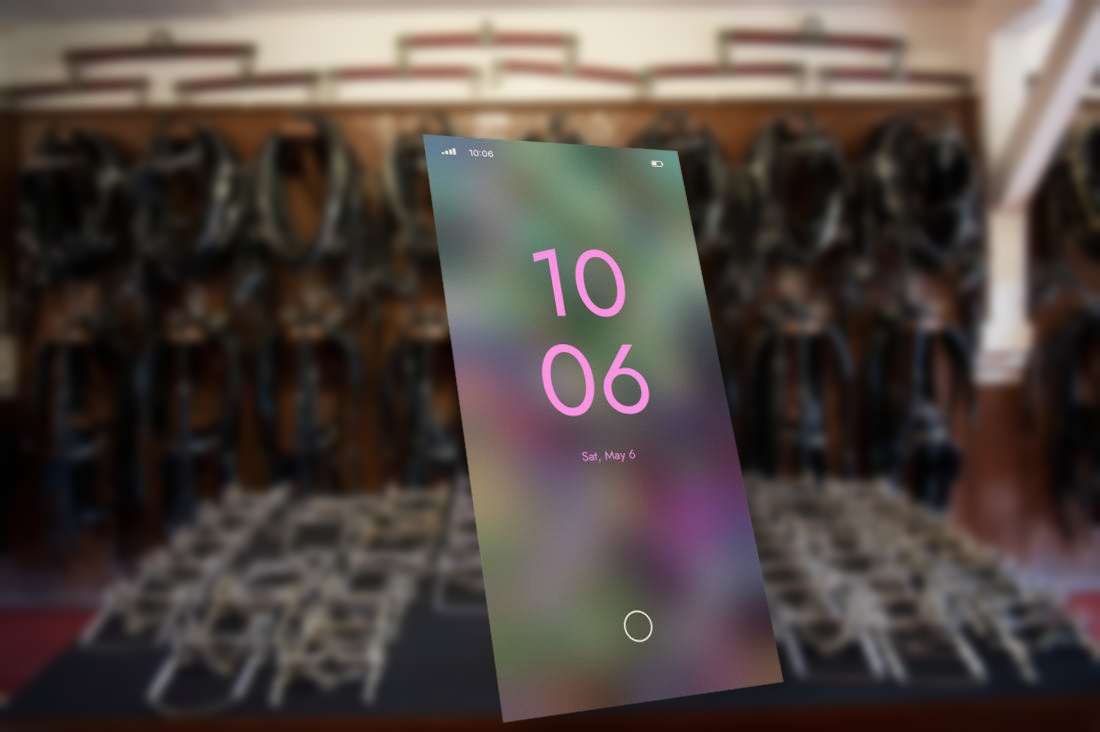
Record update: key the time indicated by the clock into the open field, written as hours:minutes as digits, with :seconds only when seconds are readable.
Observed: 10:06
